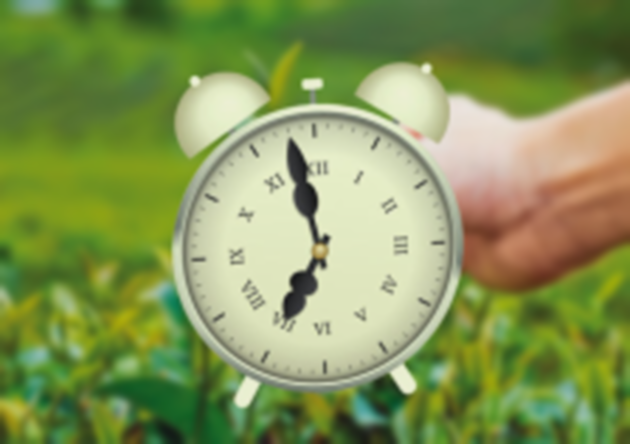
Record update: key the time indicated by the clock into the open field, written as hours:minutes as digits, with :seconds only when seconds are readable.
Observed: 6:58
